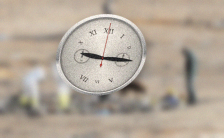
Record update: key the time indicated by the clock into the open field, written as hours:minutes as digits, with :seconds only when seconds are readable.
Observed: 9:15
